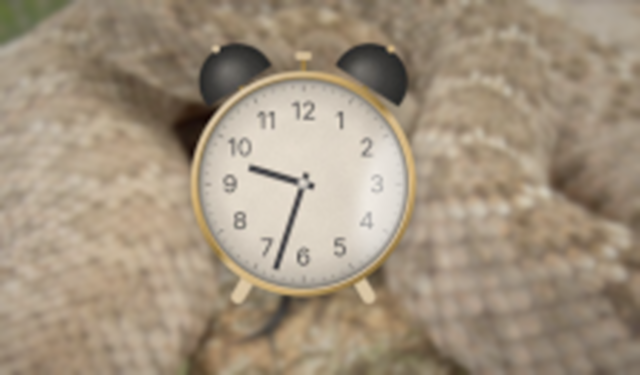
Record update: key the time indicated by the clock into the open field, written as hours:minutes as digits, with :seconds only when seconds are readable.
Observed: 9:33
